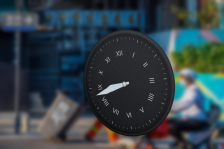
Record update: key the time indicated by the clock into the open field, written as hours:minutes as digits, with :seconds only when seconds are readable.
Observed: 8:43
